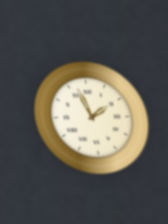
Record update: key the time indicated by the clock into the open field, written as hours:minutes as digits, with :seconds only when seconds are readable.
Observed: 1:57
